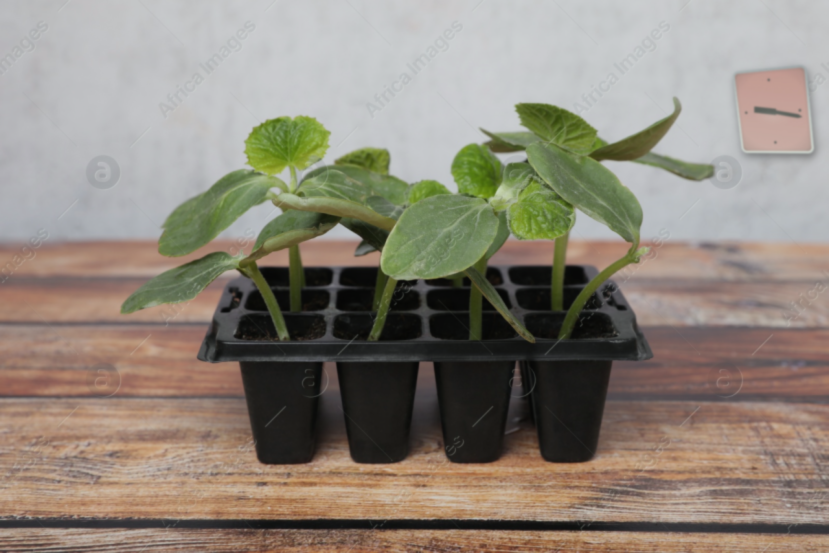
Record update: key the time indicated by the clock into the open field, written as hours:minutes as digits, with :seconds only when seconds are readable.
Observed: 9:17
